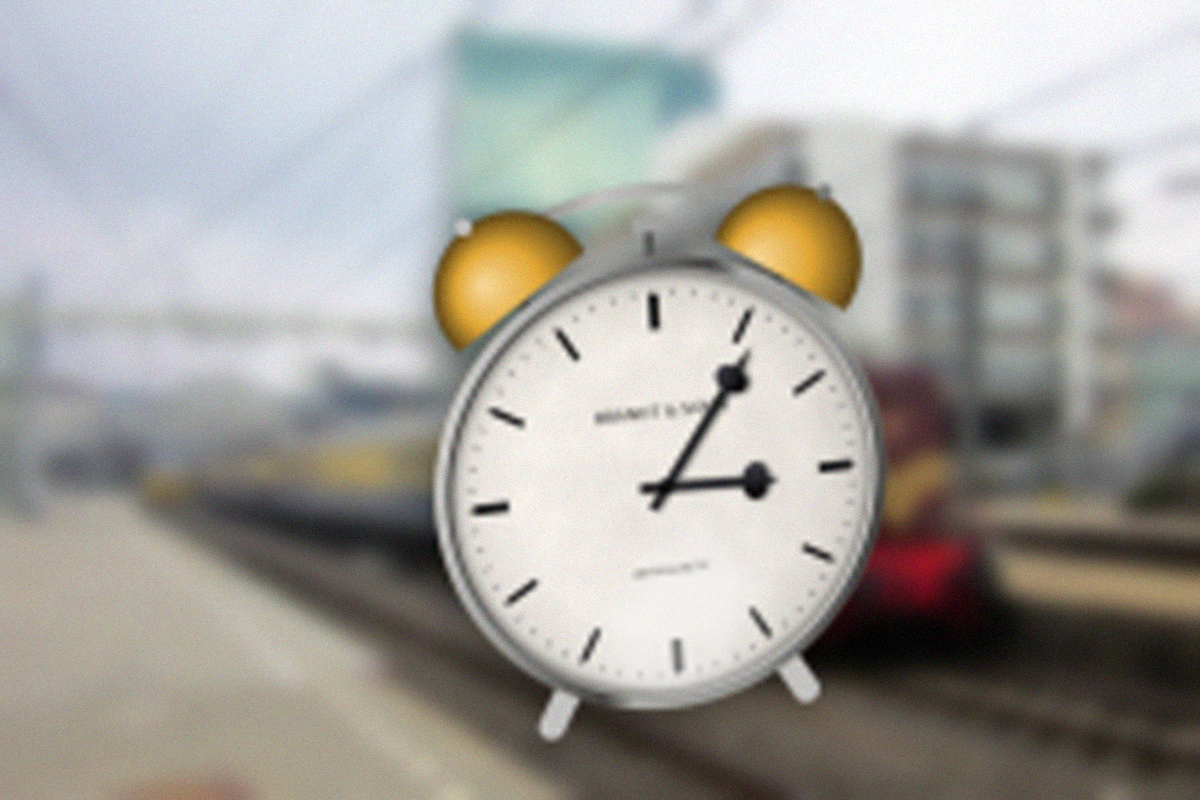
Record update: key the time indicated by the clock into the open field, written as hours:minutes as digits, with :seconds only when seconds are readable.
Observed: 3:06
